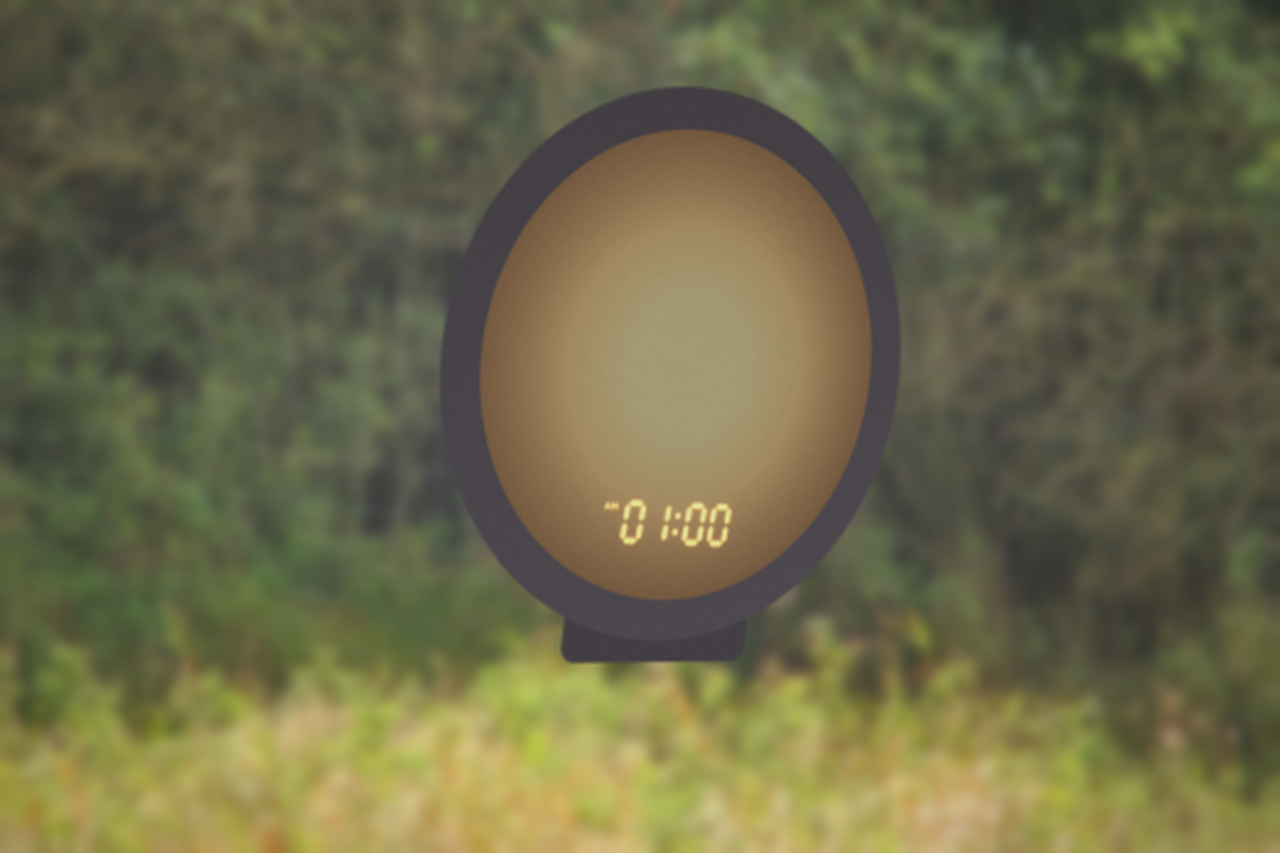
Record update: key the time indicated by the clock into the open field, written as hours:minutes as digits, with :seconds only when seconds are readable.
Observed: 1:00
